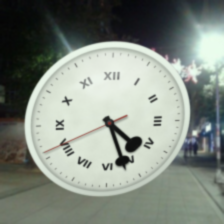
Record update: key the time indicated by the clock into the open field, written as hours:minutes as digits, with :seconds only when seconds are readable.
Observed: 4:26:41
